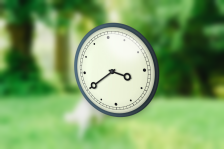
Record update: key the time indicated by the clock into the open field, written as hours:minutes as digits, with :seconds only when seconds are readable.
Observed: 3:40
